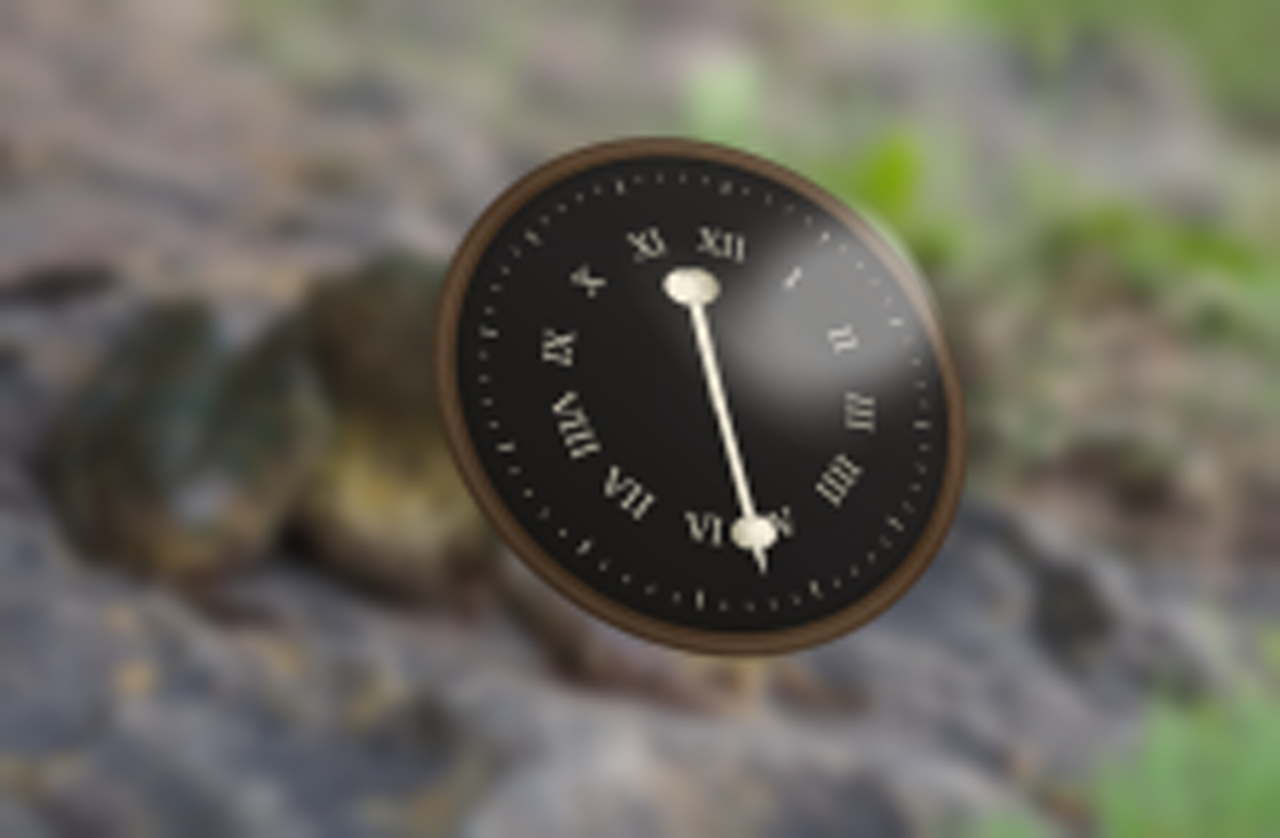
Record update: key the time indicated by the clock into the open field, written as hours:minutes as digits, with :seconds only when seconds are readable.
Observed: 11:27
